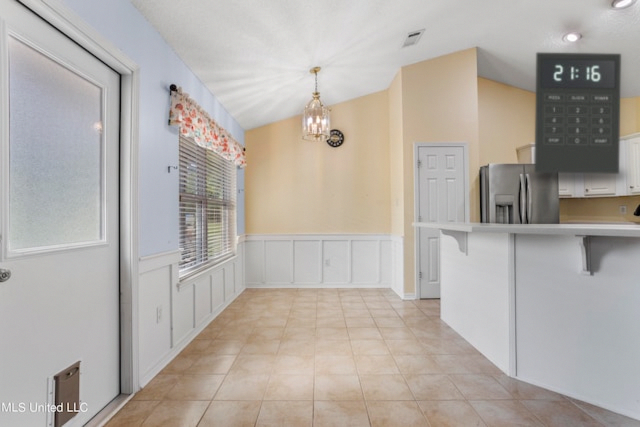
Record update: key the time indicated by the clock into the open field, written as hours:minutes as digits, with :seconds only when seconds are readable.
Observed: 21:16
